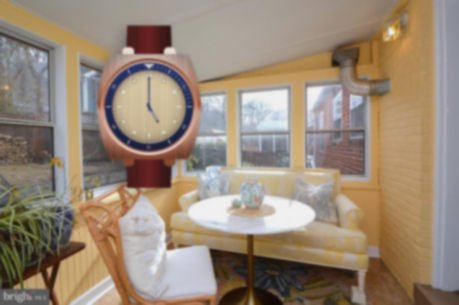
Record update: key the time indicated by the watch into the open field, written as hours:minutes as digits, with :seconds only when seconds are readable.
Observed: 5:00
